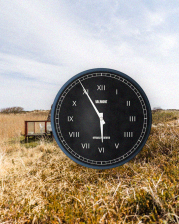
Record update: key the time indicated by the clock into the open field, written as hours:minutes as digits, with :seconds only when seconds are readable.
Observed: 5:55
